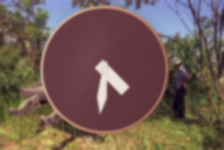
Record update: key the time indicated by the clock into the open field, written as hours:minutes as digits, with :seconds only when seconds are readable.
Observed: 4:31
